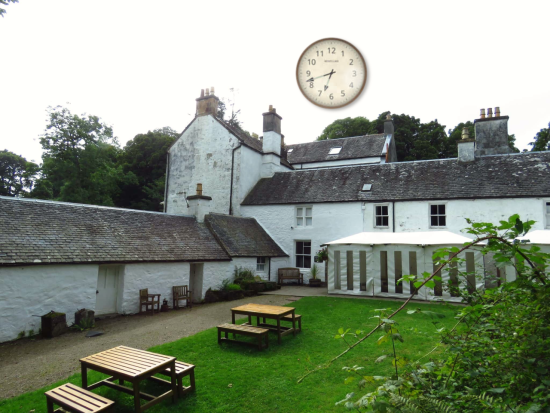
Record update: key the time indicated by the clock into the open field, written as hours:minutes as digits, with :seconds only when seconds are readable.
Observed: 6:42
